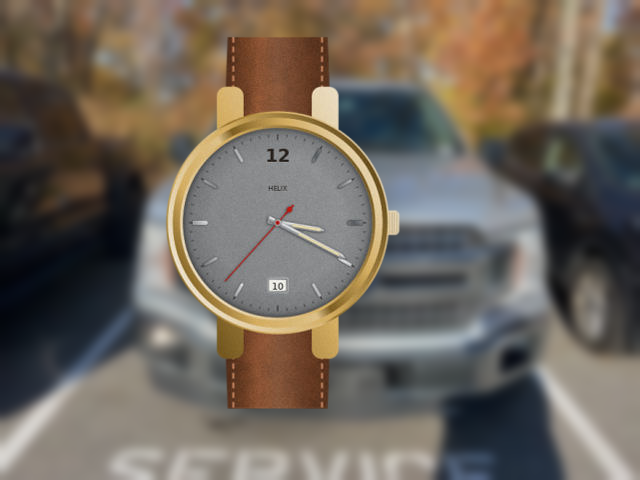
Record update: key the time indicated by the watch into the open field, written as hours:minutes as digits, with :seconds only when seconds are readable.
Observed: 3:19:37
